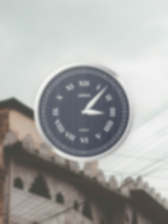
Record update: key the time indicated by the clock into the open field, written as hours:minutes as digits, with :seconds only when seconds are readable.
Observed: 3:07
